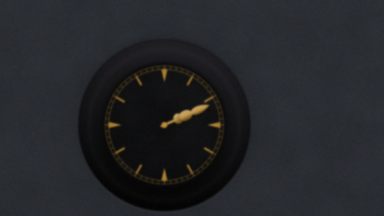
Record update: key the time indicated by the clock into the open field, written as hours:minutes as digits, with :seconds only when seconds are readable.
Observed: 2:11
